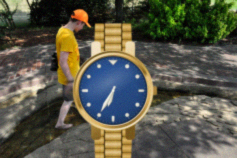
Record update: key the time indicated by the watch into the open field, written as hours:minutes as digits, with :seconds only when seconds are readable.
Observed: 6:35
